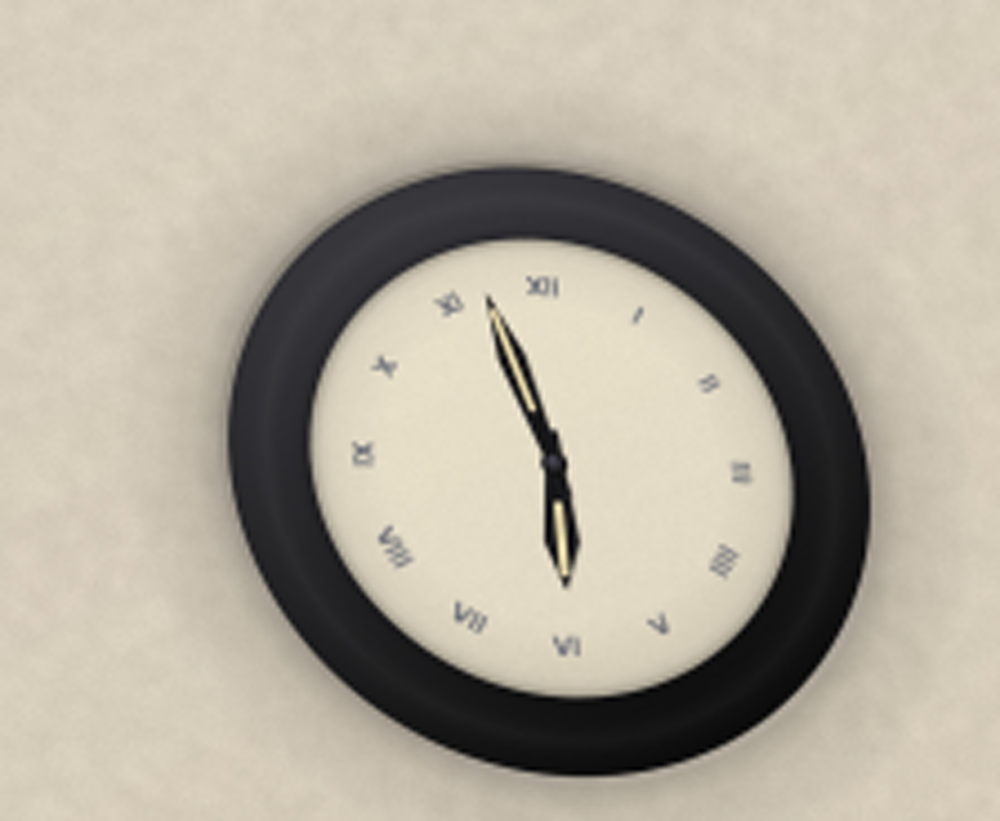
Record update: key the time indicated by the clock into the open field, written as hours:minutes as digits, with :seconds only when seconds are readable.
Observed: 5:57
